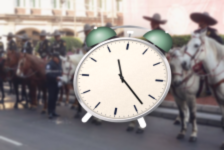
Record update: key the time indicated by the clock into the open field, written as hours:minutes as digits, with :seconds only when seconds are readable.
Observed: 11:23
